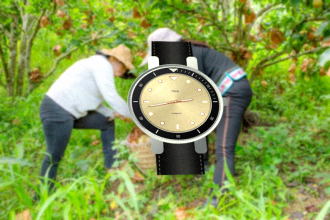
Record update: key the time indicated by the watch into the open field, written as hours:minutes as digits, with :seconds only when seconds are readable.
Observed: 2:43
